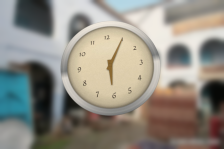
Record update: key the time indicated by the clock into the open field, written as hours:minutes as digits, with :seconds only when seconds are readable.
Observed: 6:05
